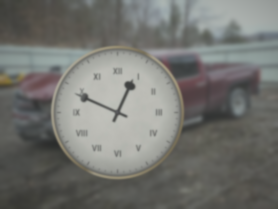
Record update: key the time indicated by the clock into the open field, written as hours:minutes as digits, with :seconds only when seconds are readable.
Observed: 12:49
